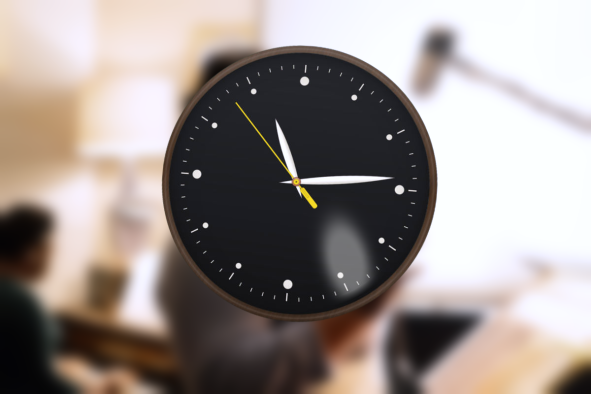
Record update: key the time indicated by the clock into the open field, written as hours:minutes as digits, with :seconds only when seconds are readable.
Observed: 11:13:53
